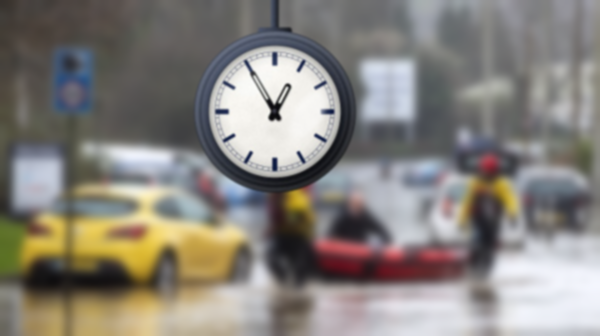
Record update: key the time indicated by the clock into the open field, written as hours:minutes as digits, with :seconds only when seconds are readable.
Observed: 12:55
